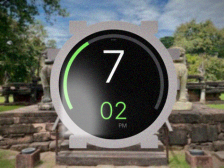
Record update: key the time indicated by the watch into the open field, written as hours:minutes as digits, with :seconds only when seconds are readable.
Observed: 7:02
